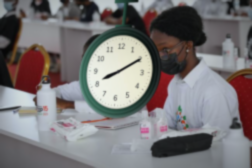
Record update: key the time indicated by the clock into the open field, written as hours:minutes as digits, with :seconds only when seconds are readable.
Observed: 8:10
